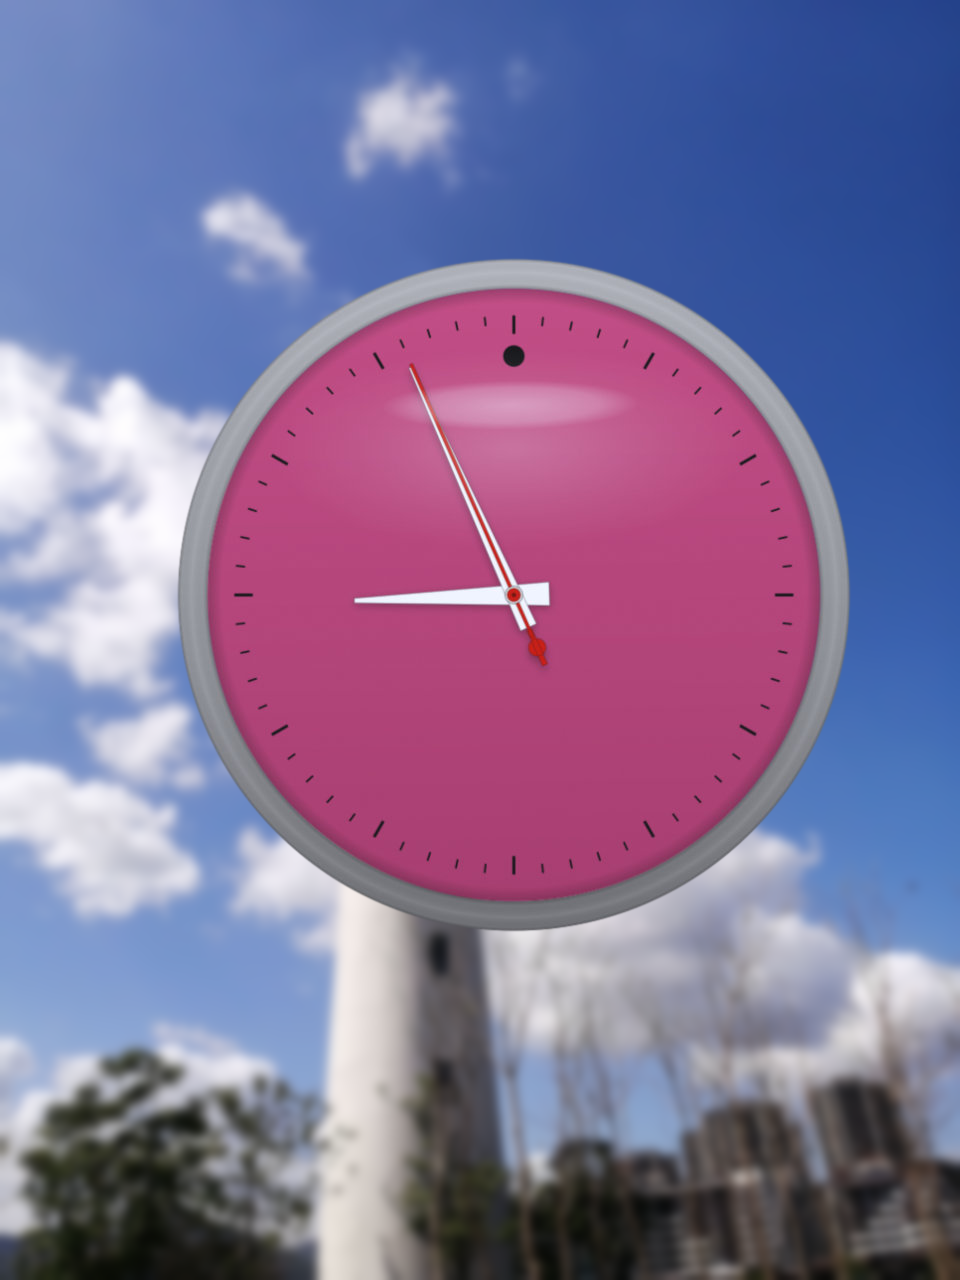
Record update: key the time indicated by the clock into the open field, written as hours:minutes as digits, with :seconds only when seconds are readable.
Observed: 8:55:56
